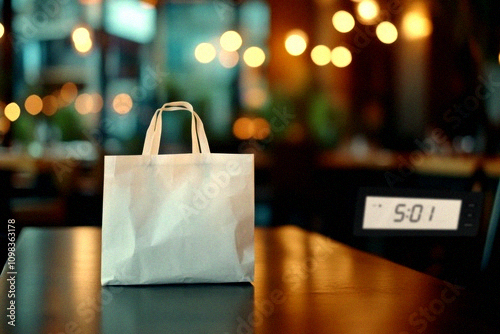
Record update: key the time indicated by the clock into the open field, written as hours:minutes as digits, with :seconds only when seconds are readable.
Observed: 5:01
